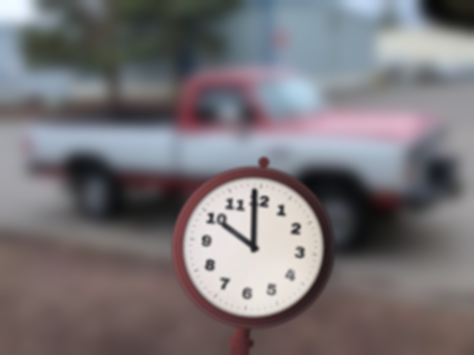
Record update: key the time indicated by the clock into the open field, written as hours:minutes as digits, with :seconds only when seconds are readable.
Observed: 9:59
